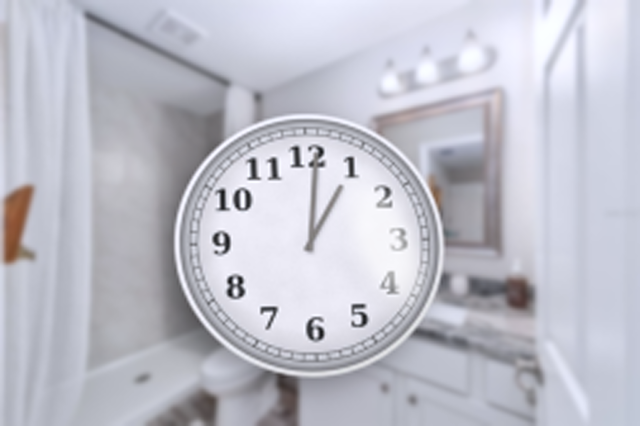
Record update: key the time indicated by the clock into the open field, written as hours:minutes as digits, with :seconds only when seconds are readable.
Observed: 1:01
